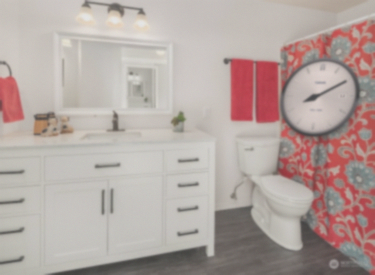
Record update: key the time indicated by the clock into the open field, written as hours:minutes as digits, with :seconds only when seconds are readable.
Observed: 8:10
